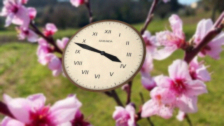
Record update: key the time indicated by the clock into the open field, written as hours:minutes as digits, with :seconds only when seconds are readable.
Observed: 3:48
